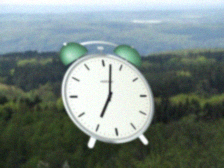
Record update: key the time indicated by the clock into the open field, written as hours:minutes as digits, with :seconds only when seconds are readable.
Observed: 7:02
